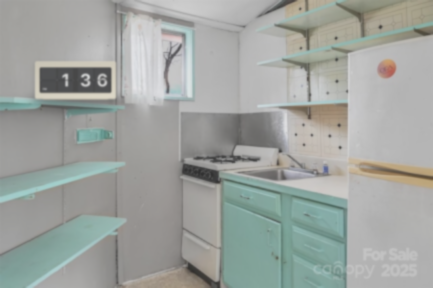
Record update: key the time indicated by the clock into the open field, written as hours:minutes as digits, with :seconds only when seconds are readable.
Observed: 1:36
